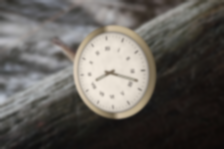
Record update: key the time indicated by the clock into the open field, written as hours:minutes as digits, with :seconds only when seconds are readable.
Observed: 8:18
